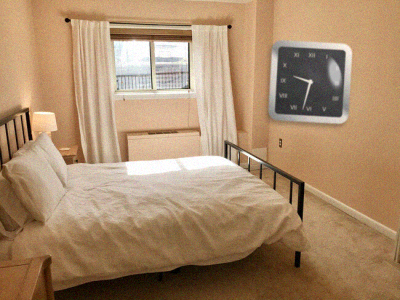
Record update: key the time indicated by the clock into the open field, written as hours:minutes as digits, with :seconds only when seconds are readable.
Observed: 9:32
